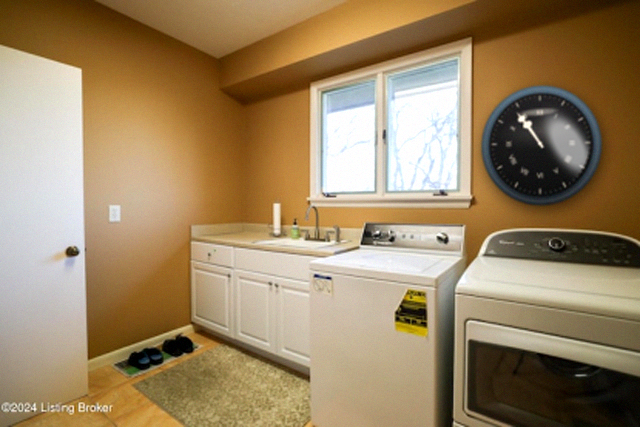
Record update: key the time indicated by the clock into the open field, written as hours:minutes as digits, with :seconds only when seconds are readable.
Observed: 10:54
